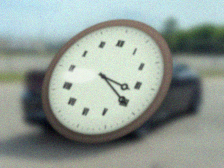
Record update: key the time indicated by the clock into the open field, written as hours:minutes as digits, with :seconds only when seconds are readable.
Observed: 3:20
